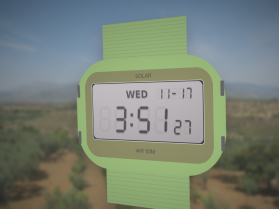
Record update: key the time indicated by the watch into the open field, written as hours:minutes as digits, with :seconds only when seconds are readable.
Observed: 3:51:27
